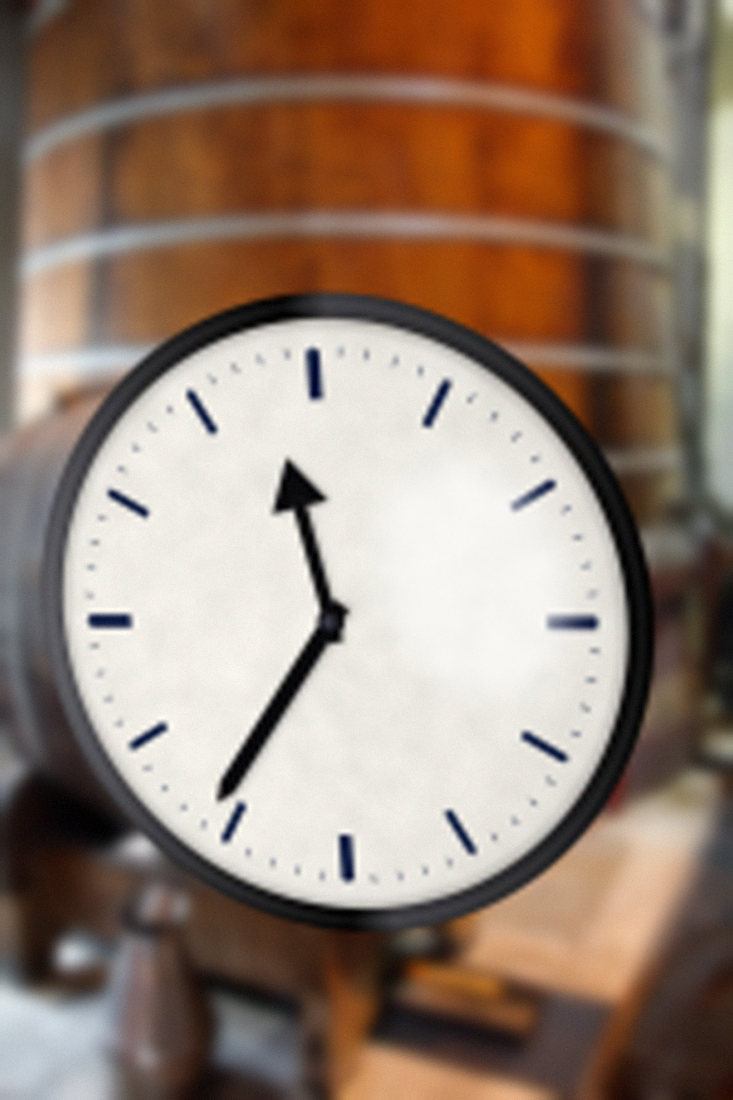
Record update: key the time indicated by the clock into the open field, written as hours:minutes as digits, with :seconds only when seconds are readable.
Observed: 11:36
